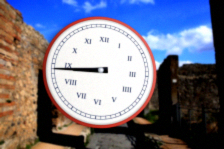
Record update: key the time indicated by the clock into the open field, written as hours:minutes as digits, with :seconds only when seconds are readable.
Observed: 8:44
